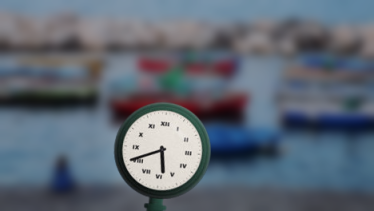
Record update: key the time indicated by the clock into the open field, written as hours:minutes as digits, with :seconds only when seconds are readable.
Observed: 5:41
